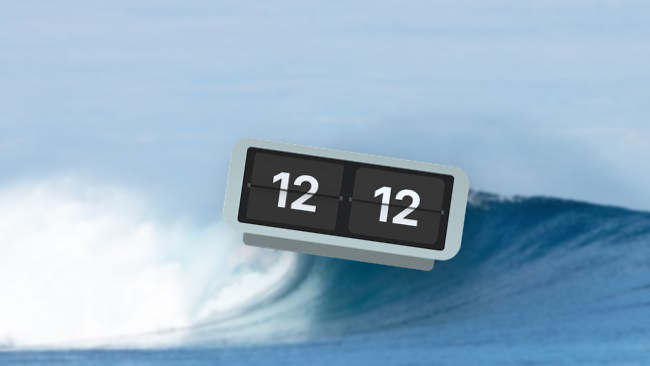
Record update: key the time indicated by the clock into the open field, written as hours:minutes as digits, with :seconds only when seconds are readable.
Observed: 12:12
